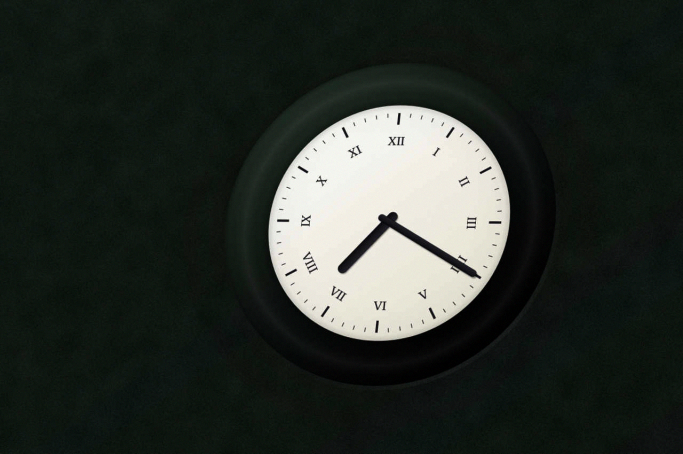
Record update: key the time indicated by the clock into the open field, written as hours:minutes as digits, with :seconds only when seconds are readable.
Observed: 7:20
